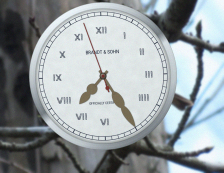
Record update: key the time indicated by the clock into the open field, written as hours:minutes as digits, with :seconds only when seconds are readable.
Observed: 7:24:57
